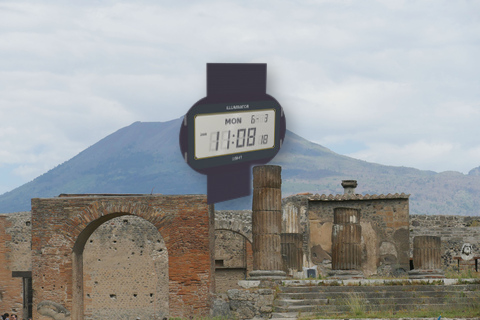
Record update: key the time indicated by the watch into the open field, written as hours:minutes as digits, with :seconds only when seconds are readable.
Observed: 11:08:18
